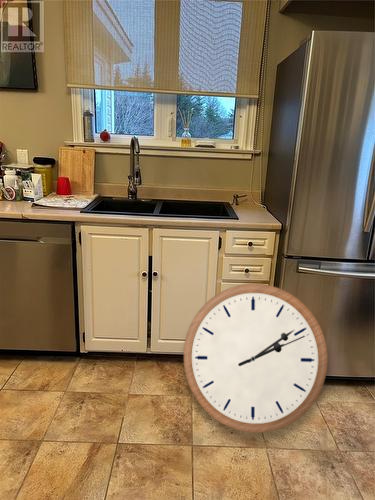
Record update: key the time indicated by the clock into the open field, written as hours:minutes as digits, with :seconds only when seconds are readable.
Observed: 2:09:11
